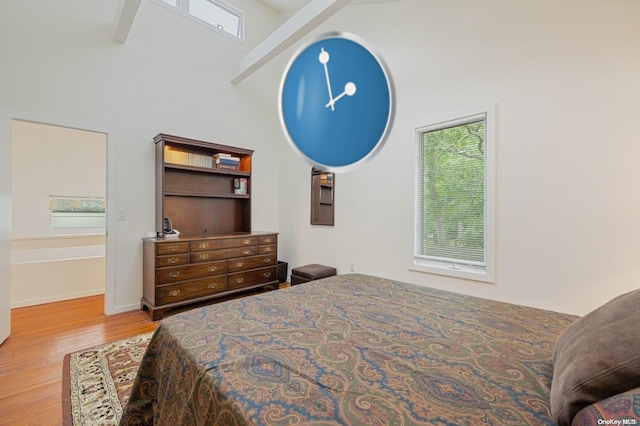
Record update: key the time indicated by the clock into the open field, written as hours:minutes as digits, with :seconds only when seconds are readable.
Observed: 1:58
